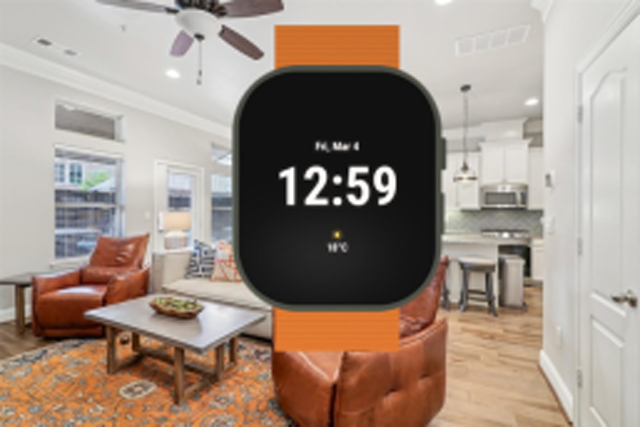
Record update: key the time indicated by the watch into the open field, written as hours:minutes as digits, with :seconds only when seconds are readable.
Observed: 12:59
